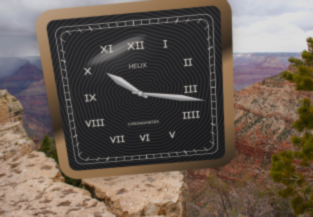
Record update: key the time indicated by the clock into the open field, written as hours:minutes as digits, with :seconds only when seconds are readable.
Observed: 10:17
